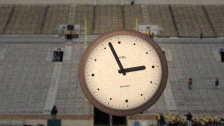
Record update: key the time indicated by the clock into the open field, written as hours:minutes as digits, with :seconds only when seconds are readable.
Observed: 2:57
